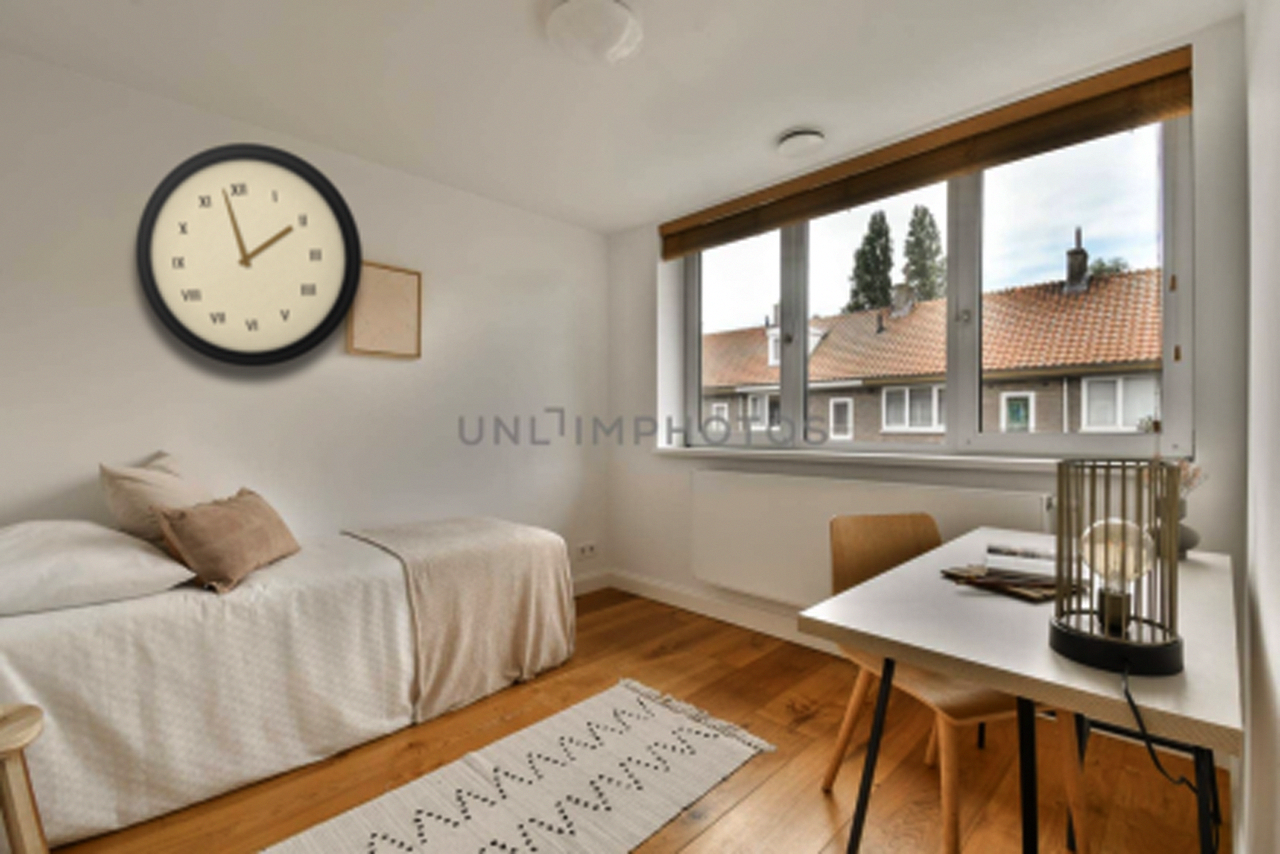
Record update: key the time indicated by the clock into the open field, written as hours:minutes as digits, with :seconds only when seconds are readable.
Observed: 1:58
